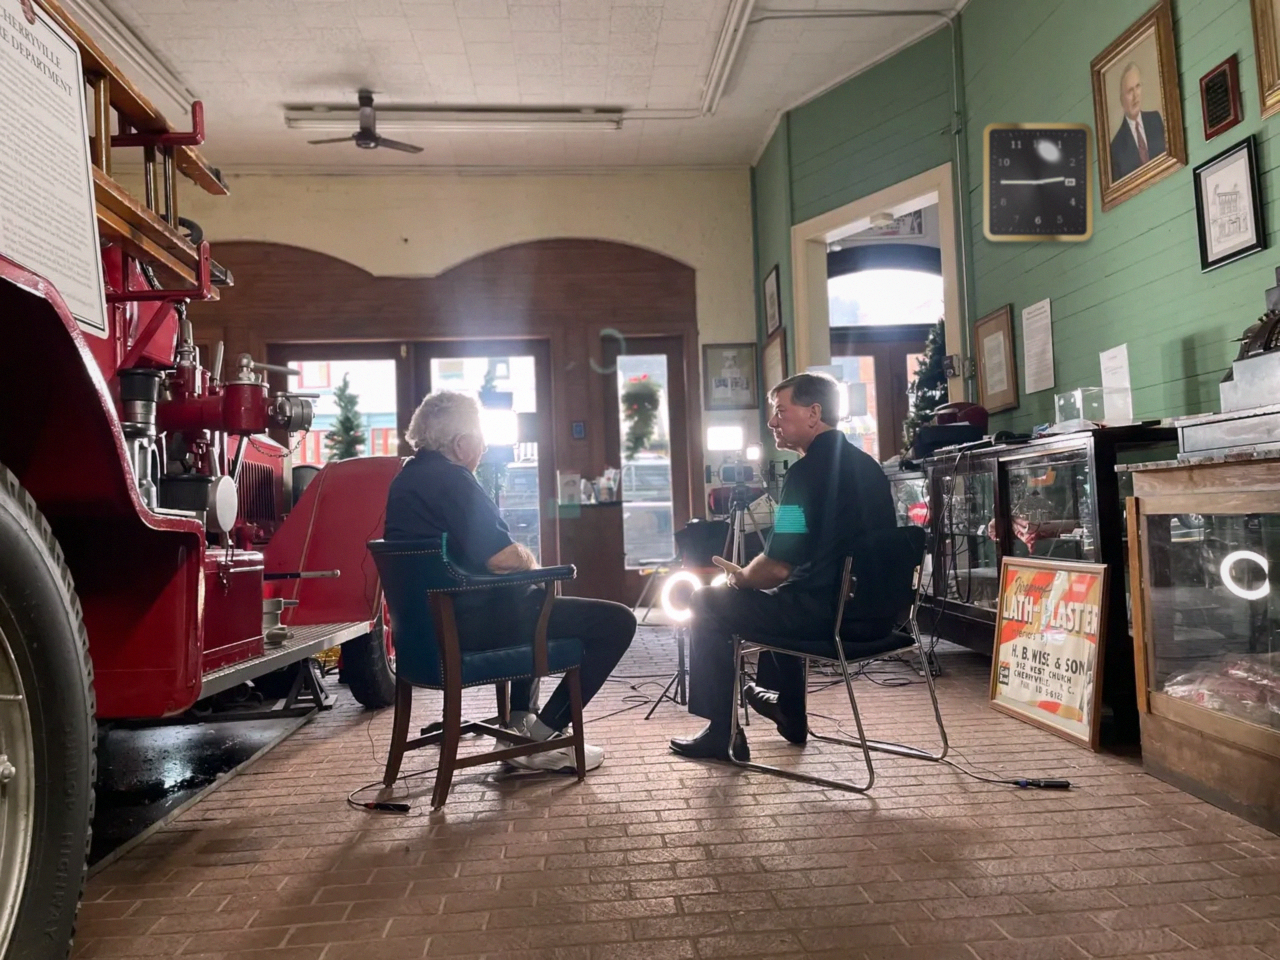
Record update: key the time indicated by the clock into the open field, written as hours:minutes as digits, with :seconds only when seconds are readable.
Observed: 2:45
